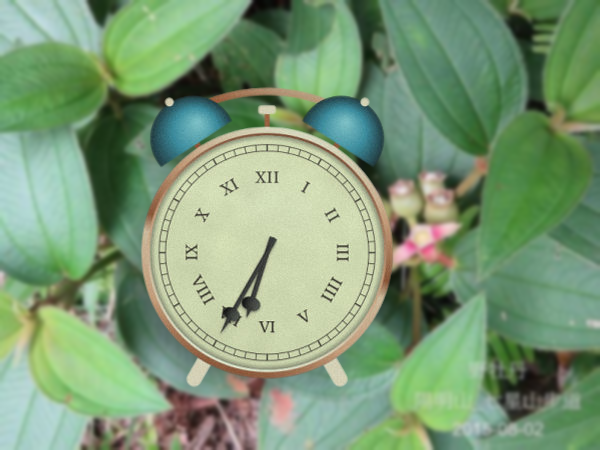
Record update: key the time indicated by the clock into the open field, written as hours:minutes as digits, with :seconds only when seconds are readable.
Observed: 6:35
